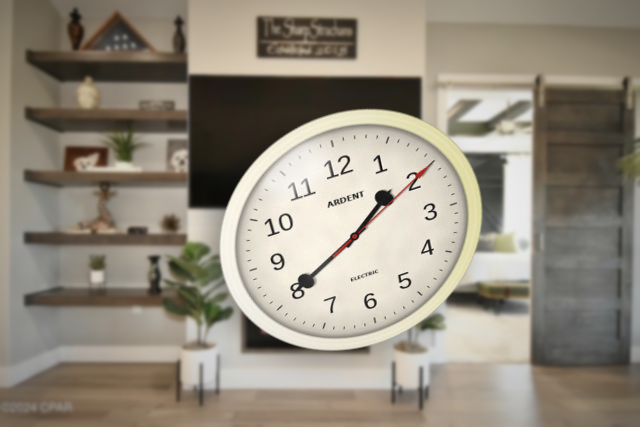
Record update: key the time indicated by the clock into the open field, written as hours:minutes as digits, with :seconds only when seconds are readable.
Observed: 1:40:10
